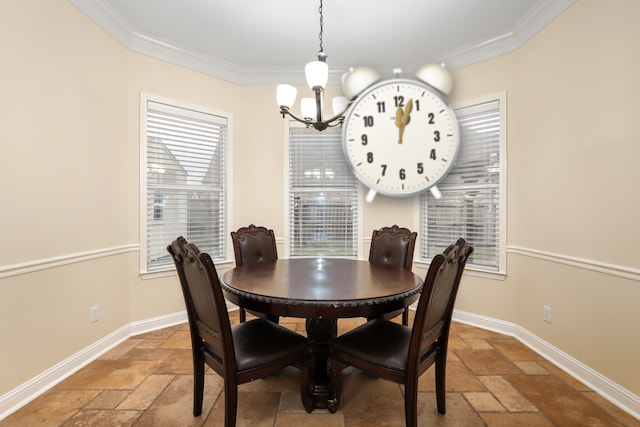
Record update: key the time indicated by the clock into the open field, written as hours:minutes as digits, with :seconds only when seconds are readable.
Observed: 12:03
